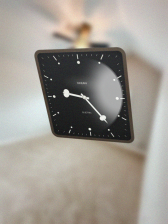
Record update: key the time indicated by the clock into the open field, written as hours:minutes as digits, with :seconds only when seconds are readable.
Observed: 9:24
